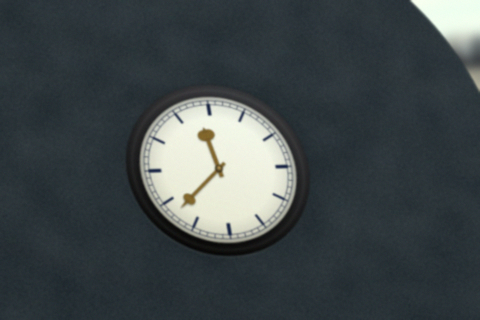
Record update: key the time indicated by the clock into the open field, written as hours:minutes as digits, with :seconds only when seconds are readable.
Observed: 11:38
